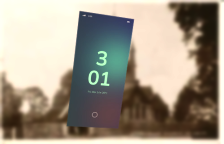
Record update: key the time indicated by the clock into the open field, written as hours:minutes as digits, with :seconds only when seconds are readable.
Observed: 3:01
